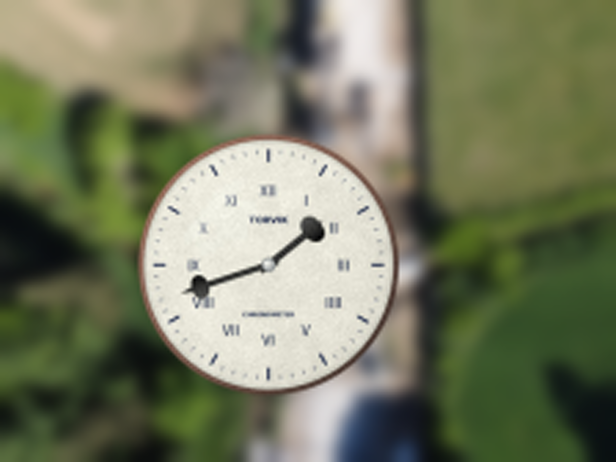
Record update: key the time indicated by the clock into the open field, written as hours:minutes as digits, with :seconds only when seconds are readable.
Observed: 1:42
